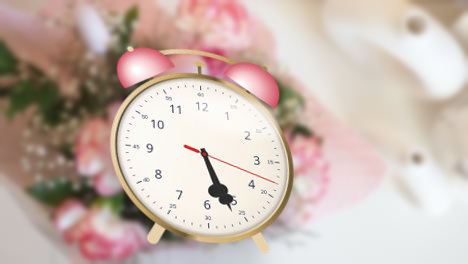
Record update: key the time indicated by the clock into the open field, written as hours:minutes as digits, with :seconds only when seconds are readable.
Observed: 5:26:18
